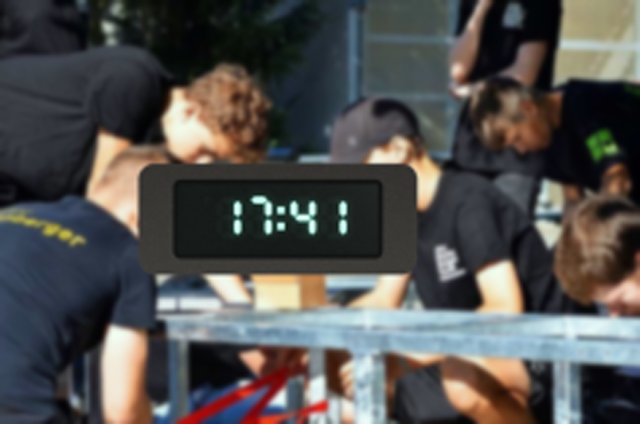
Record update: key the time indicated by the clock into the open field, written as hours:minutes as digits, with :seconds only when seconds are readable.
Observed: 17:41
